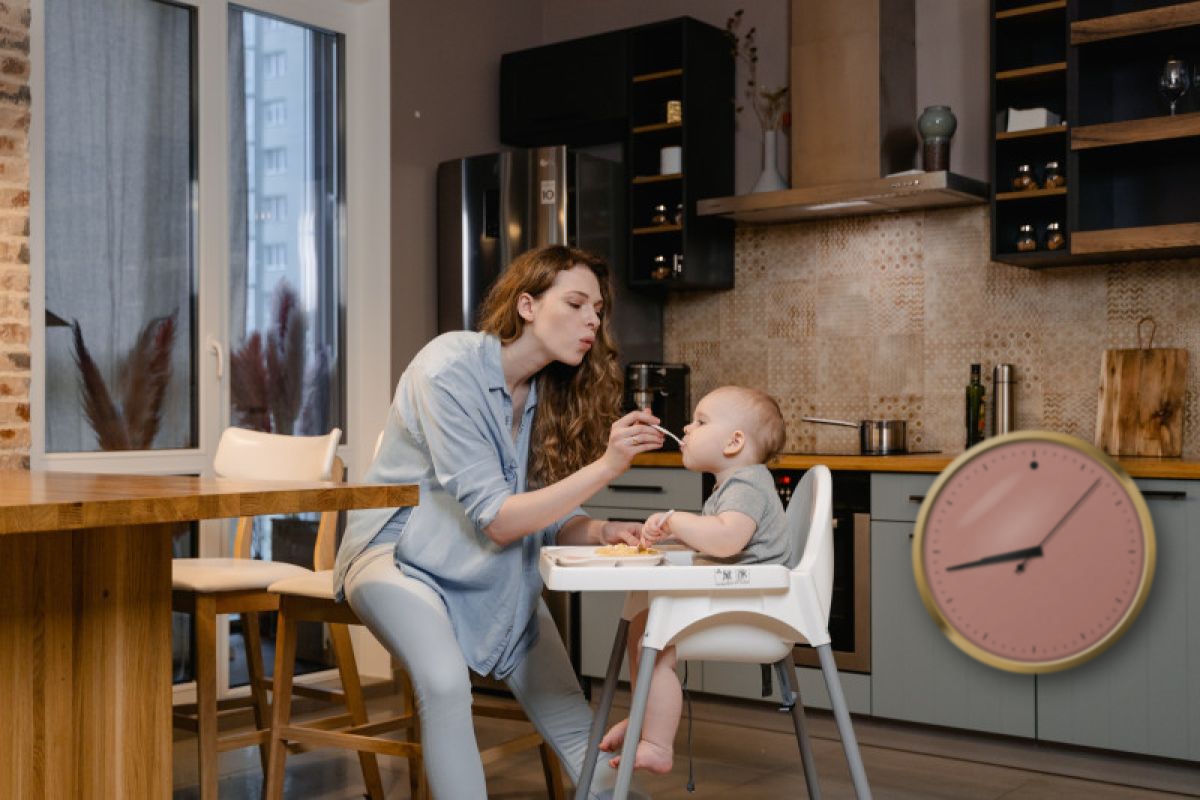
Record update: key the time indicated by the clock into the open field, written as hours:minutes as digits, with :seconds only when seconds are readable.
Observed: 8:43:07
